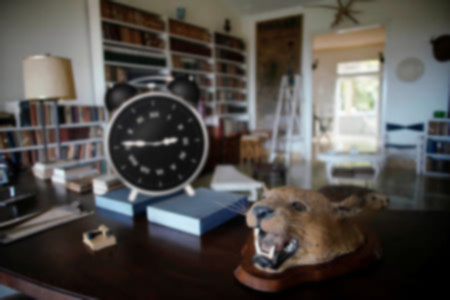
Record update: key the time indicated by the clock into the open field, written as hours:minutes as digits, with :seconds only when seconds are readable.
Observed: 2:46
